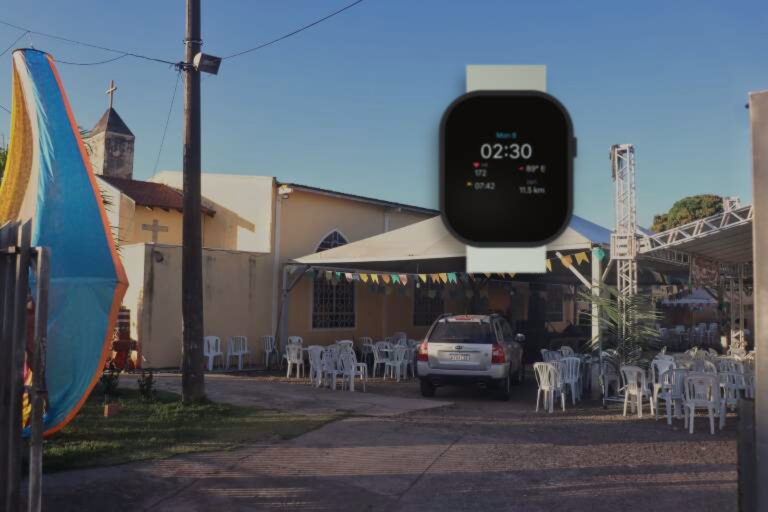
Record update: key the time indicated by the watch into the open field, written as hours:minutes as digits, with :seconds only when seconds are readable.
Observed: 2:30
